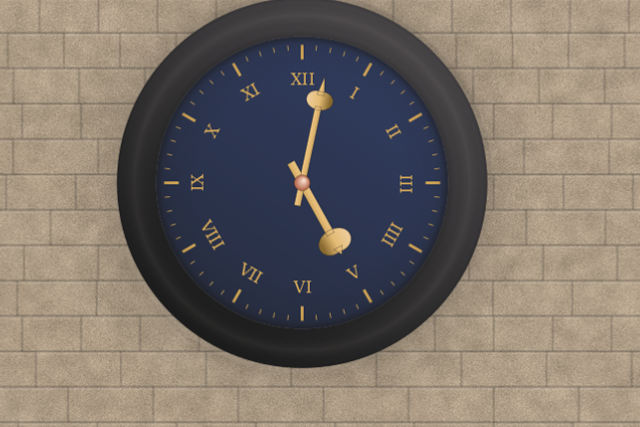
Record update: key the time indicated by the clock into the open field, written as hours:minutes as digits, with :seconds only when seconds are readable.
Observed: 5:02
